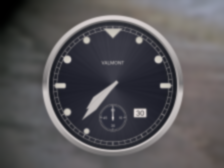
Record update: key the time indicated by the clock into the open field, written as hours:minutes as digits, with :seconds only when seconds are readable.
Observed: 7:37
